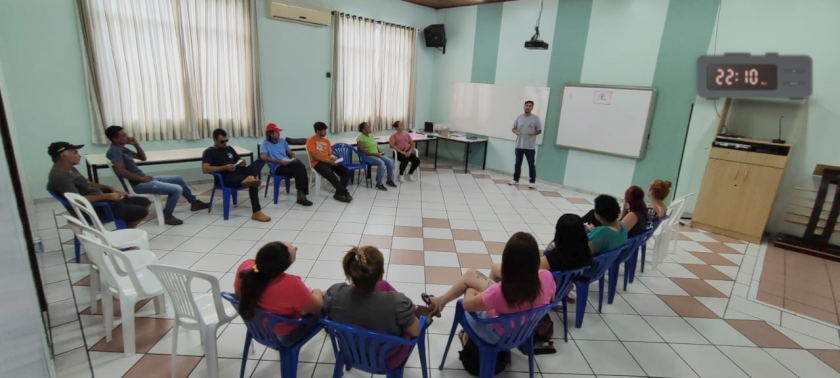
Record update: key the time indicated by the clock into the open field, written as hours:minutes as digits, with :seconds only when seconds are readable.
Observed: 22:10
